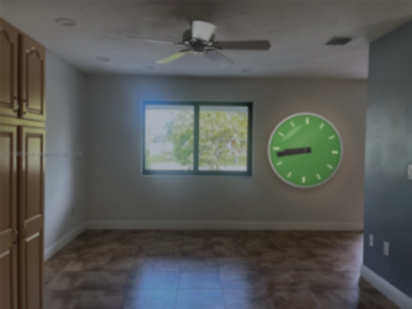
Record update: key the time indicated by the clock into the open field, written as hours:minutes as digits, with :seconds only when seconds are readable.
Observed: 8:43
